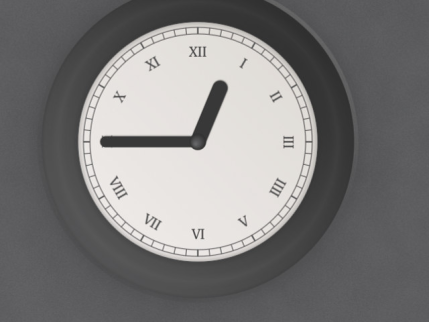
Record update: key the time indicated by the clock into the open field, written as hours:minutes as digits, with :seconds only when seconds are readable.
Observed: 12:45
